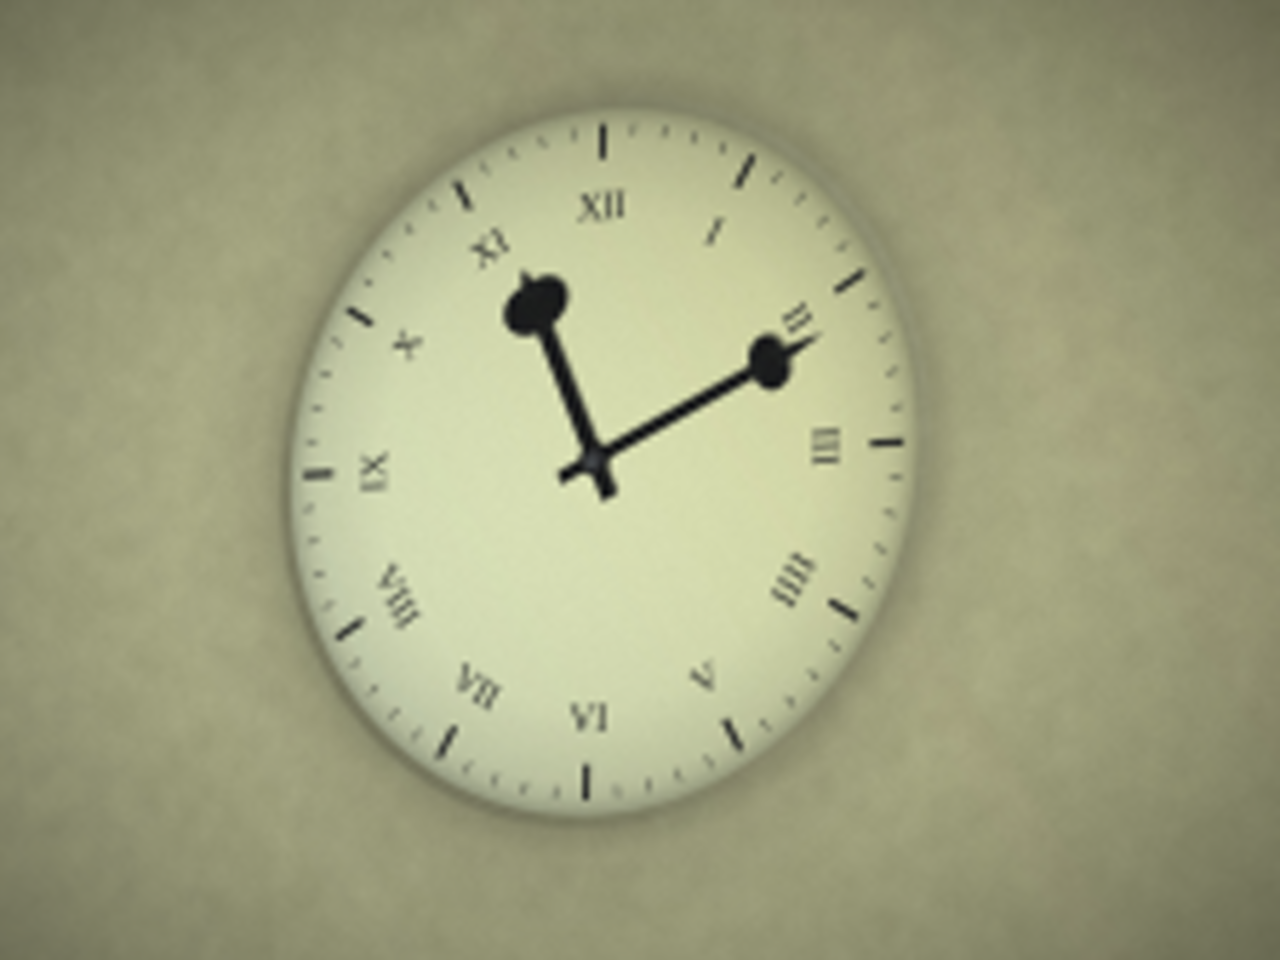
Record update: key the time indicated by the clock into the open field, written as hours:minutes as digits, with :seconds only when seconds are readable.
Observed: 11:11
